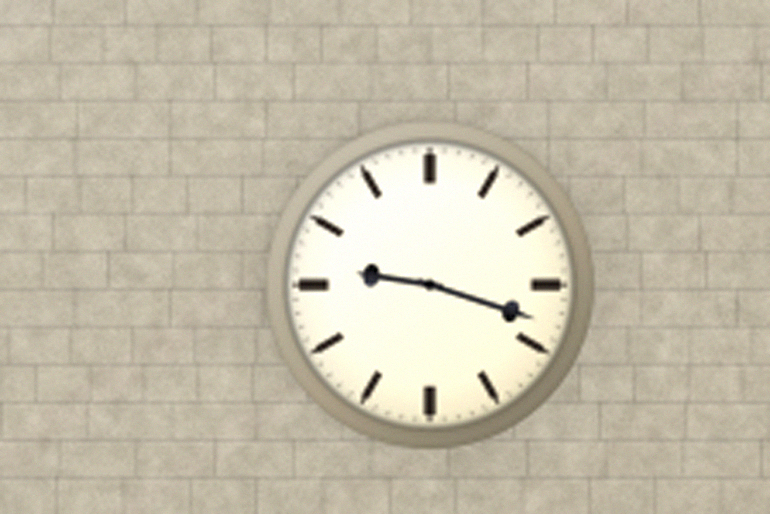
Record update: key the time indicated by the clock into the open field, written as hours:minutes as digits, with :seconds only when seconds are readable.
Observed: 9:18
